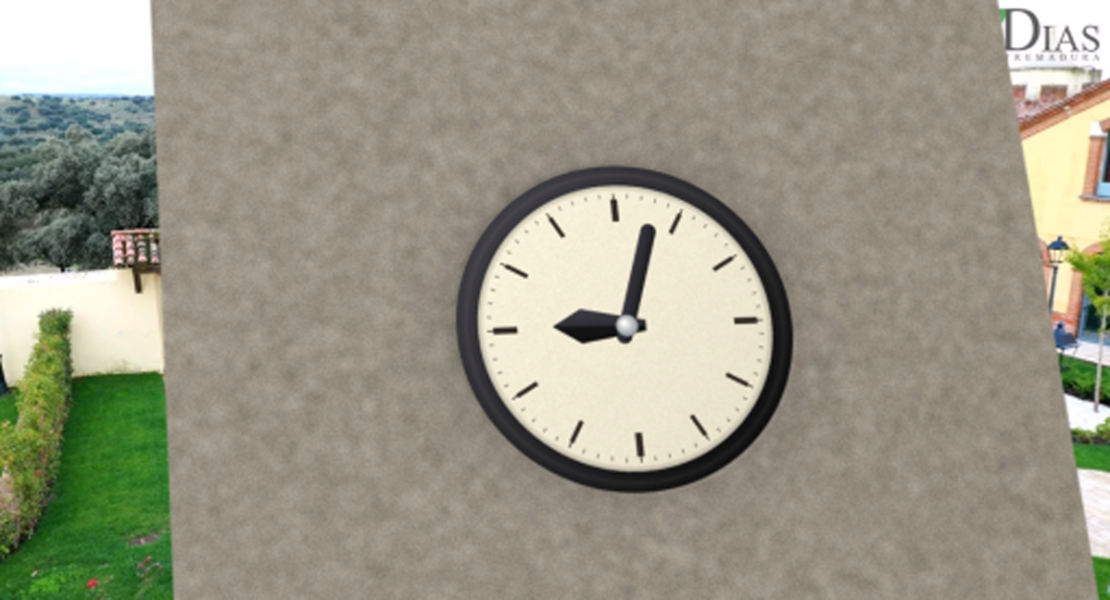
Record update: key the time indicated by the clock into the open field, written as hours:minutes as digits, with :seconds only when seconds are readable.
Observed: 9:03
